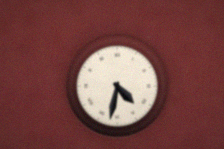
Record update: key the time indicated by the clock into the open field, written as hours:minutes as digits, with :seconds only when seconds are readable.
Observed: 4:32
